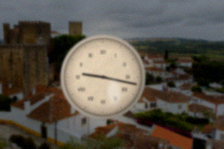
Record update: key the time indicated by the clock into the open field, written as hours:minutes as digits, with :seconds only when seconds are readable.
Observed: 9:17
